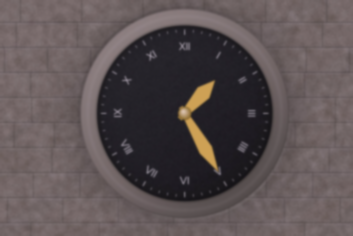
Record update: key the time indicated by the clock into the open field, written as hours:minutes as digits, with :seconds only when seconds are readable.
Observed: 1:25
